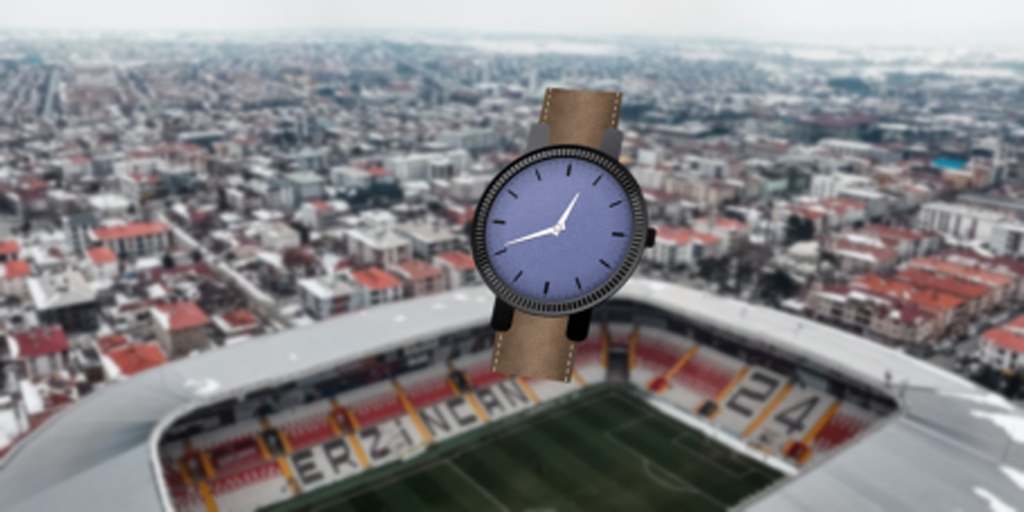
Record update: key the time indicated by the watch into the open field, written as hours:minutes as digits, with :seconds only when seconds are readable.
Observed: 12:41
